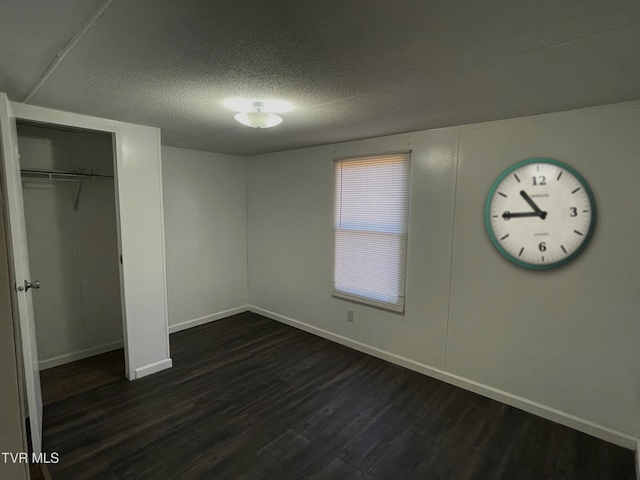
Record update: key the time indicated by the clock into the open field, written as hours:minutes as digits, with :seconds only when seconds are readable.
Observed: 10:45
